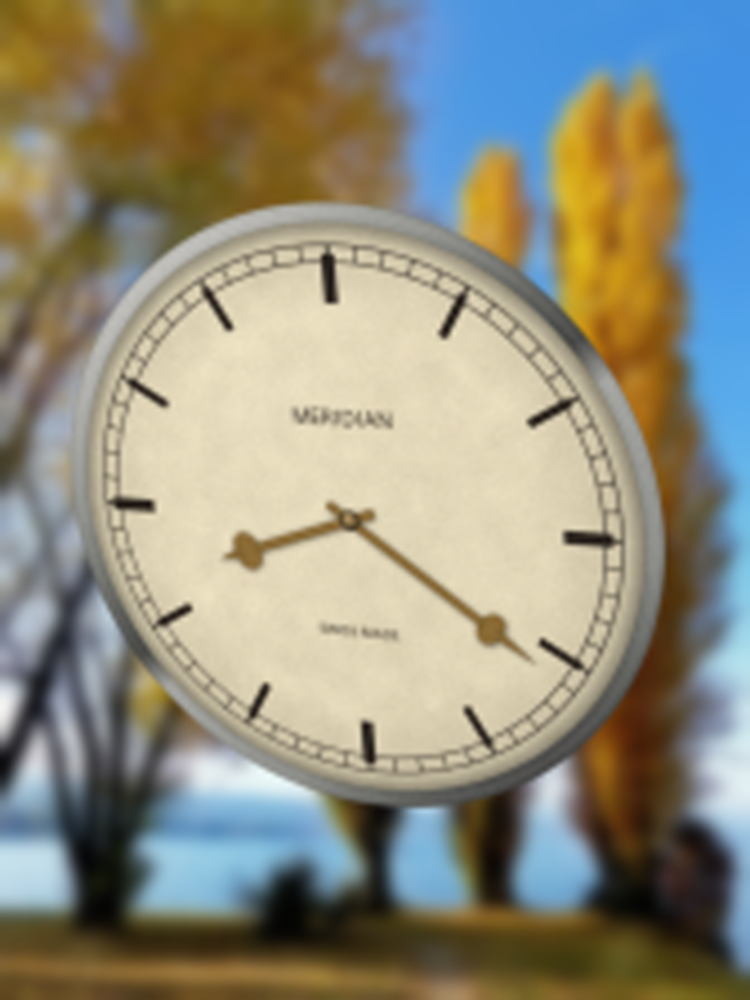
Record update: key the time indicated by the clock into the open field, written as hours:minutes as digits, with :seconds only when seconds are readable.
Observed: 8:21
